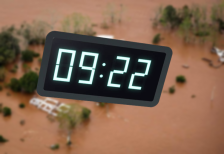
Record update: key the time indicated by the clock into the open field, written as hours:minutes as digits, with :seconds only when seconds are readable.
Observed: 9:22
